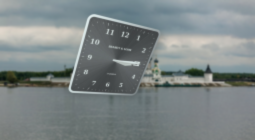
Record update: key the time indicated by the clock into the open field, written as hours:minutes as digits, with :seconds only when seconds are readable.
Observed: 3:15
